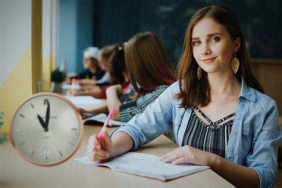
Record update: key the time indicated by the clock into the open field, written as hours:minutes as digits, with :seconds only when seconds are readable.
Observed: 11:01
